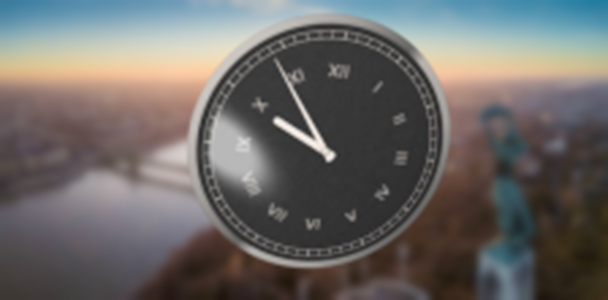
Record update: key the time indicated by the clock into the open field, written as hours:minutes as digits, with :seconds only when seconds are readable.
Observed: 9:54
